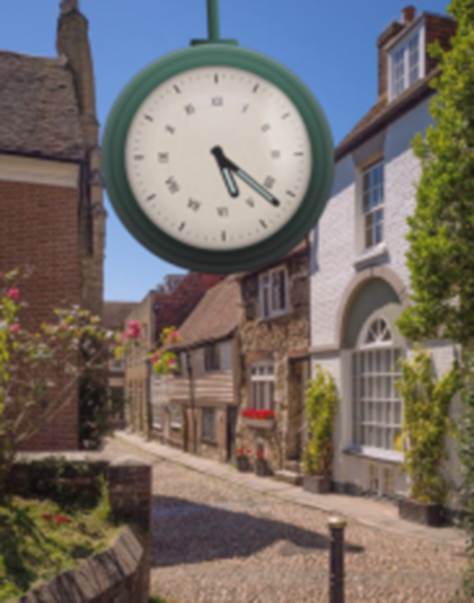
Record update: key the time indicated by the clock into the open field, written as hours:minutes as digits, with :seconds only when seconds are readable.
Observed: 5:22
